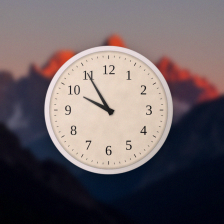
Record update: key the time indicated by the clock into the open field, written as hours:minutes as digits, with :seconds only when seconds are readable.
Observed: 9:55
